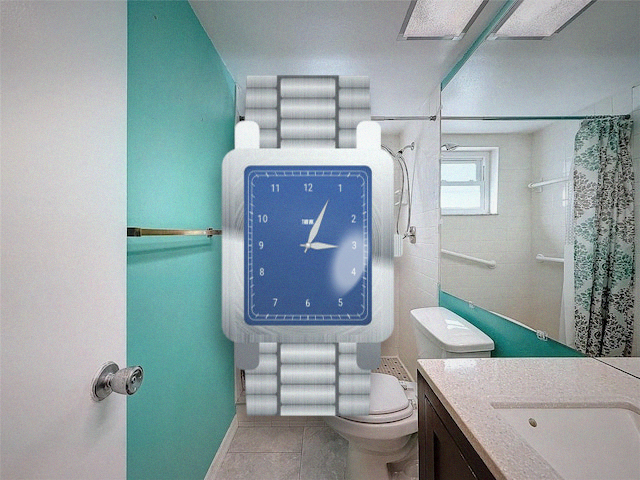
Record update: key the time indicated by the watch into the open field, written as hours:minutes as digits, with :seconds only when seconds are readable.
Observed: 3:04
